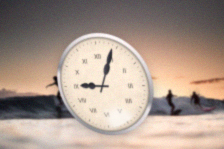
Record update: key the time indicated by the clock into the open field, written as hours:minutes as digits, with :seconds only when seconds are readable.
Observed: 9:04
